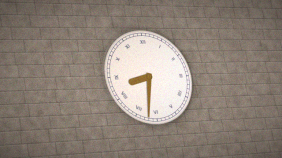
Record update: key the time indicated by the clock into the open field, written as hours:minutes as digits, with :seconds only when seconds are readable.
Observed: 8:32
